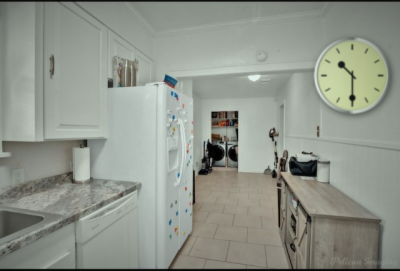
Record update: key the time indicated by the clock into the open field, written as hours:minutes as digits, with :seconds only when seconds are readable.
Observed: 10:30
